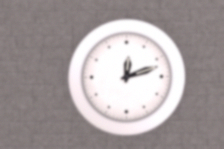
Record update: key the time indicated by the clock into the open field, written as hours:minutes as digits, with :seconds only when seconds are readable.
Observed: 12:12
